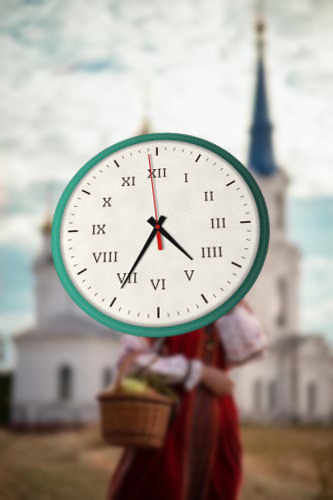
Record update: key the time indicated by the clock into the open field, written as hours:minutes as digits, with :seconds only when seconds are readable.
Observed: 4:34:59
